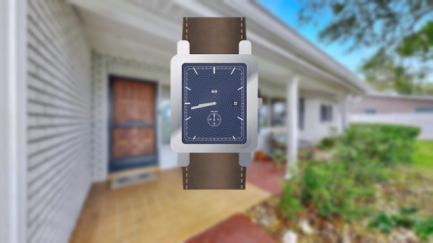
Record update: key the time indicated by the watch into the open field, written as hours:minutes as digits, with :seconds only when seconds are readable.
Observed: 8:43
